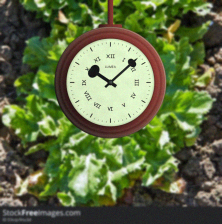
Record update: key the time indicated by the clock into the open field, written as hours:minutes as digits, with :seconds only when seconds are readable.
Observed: 10:08
